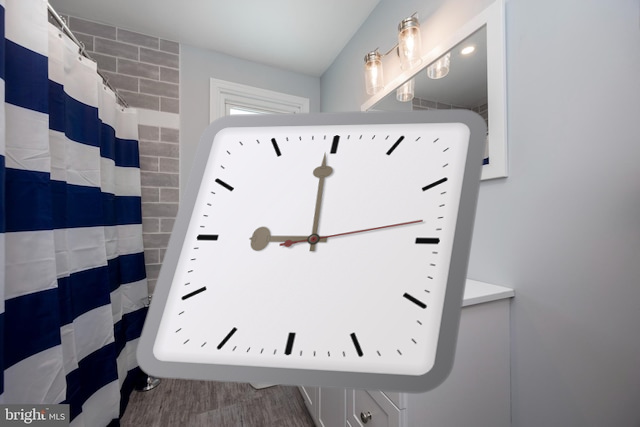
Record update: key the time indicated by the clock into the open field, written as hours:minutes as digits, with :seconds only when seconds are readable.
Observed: 8:59:13
